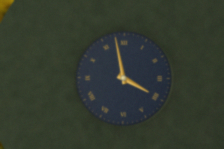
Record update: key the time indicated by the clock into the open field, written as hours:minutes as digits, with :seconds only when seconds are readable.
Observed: 3:58
